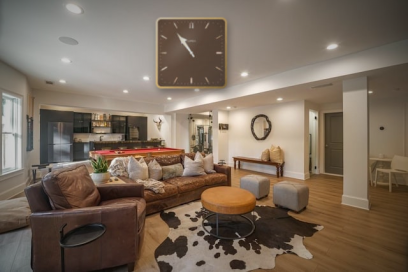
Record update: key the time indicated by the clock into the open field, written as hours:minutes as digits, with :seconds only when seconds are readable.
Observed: 10:54
